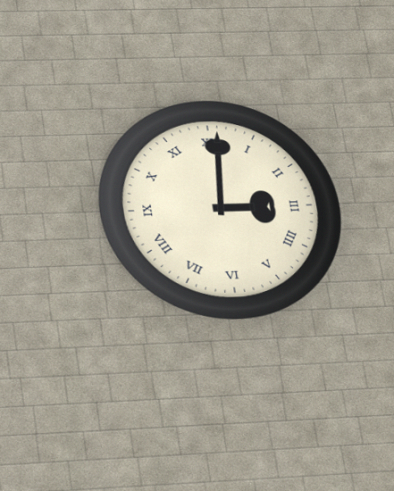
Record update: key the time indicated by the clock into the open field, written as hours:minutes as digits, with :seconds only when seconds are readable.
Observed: 3:01
